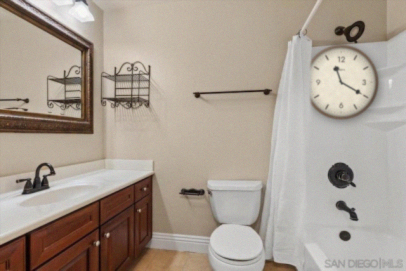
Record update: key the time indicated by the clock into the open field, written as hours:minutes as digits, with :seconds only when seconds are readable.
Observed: 11:20
